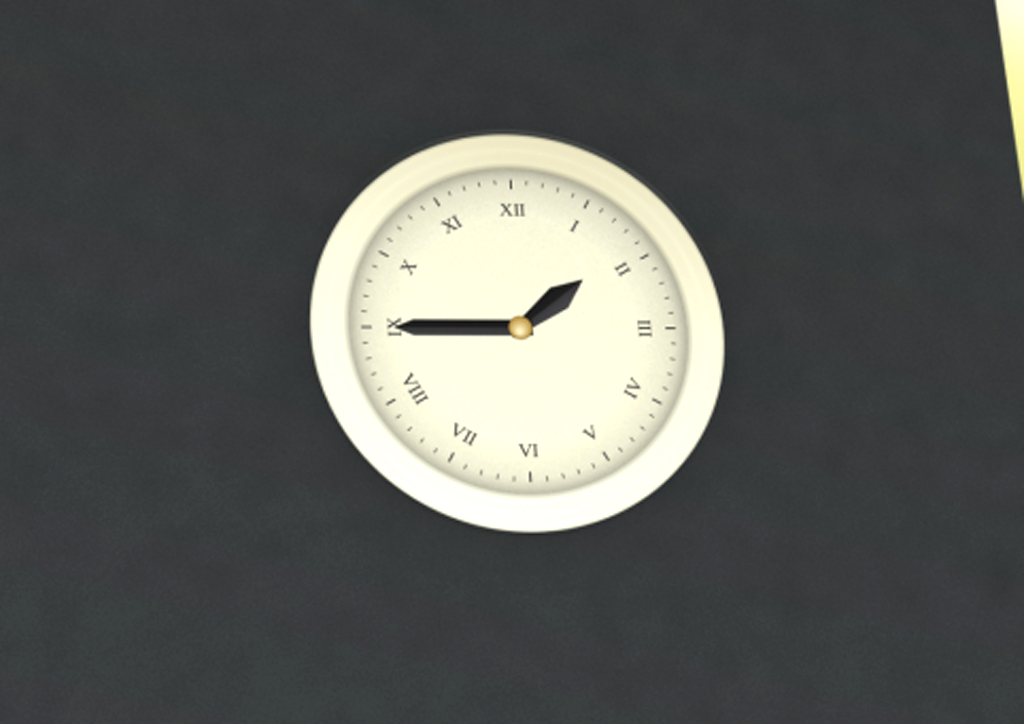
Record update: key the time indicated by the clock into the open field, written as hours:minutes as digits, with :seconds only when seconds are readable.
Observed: 1:45
